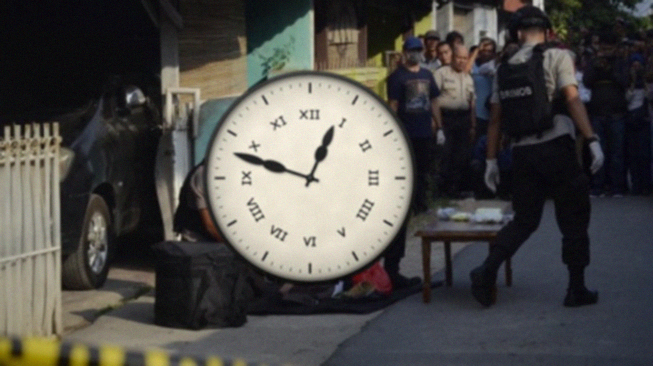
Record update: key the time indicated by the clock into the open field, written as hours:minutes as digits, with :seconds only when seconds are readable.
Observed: 12:48
